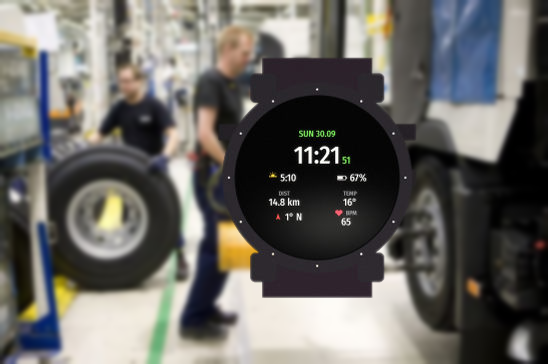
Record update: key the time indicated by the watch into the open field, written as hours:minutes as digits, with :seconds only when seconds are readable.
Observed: 11:21:51
